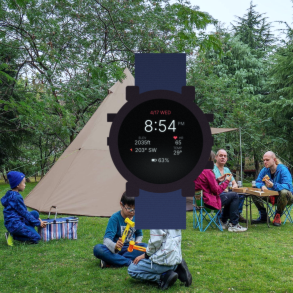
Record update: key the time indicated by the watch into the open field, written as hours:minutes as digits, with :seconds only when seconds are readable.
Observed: 8:54
